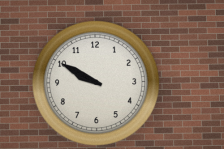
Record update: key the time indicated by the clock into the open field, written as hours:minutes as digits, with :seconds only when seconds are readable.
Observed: 9:50
